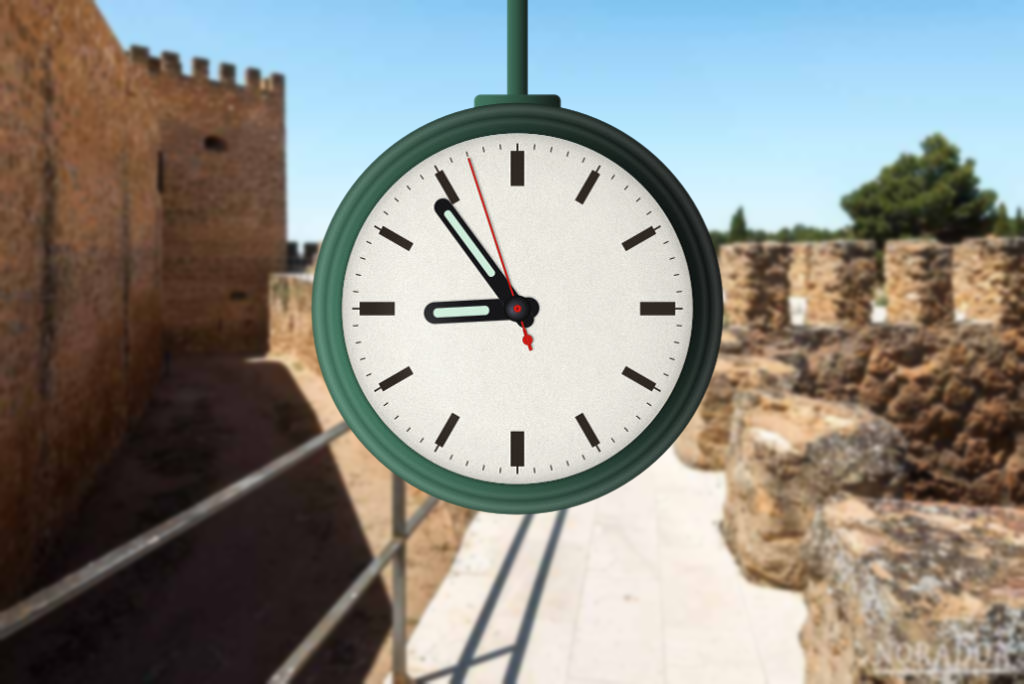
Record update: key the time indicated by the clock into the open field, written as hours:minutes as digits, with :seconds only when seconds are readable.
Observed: 8:53:57
